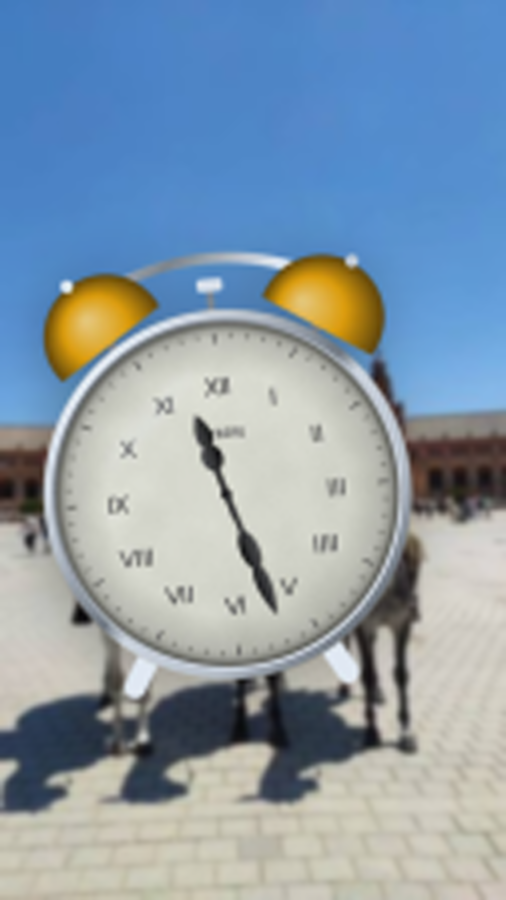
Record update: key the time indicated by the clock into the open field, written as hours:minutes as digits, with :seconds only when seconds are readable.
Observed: 11:27
